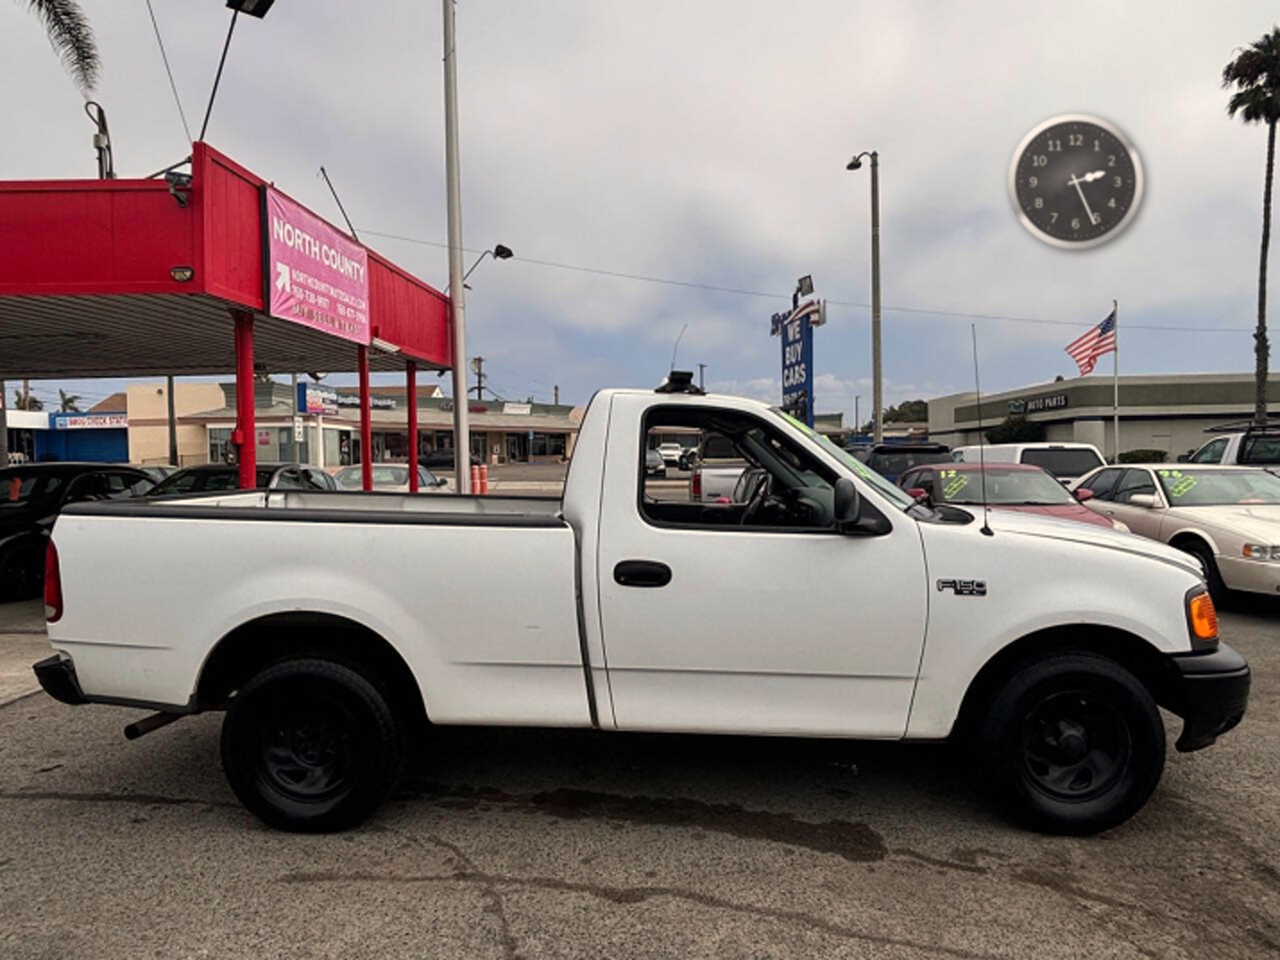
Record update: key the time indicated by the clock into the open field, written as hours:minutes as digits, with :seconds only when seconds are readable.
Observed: 2:26
